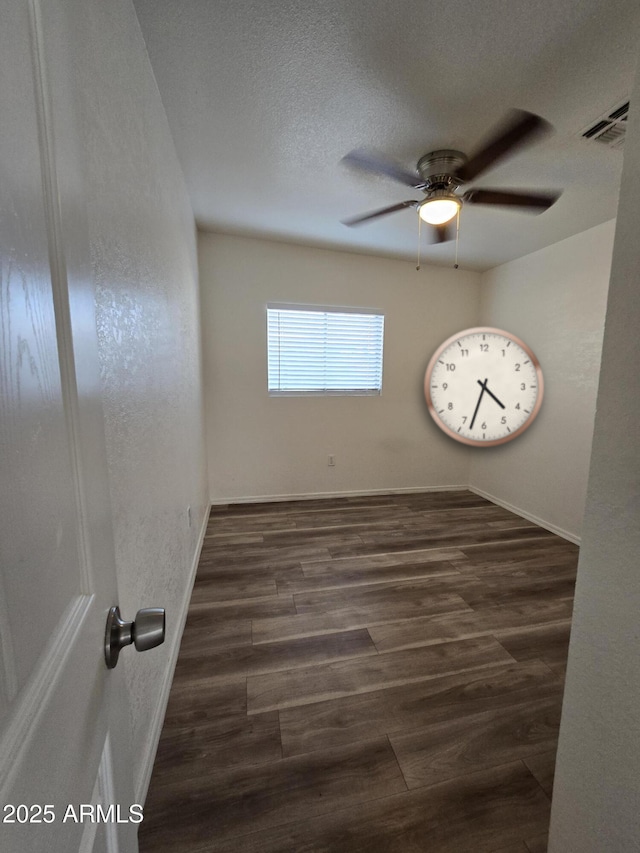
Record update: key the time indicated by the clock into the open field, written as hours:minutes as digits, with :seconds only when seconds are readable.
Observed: 4:33
